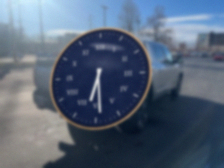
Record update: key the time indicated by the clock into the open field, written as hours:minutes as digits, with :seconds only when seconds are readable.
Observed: 6:29
